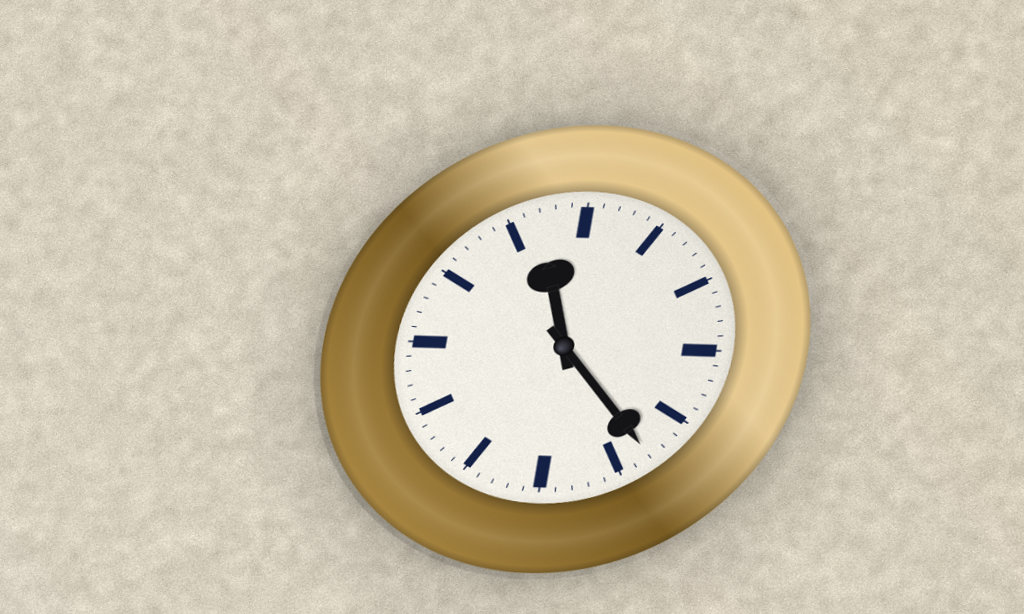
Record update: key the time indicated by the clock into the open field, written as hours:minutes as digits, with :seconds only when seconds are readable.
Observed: 11:23
